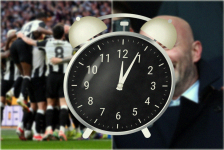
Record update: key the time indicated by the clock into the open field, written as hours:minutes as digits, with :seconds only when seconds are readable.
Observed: 12:04
